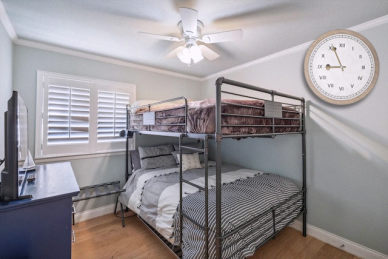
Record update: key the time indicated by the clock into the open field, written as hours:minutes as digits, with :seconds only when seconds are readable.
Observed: 8:56
